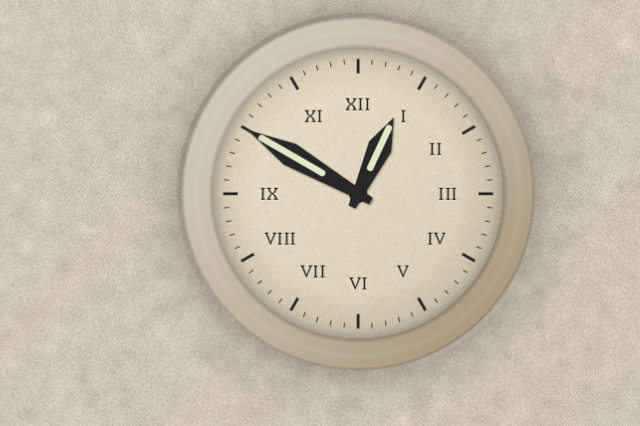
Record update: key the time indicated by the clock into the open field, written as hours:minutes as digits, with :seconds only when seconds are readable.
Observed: 12:50
